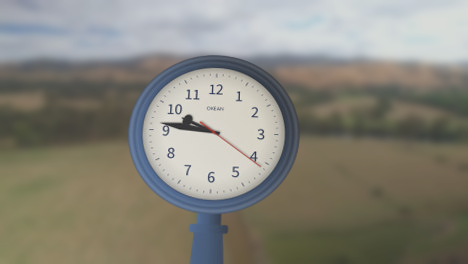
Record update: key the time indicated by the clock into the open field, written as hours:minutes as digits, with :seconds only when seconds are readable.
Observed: 9:46:21
